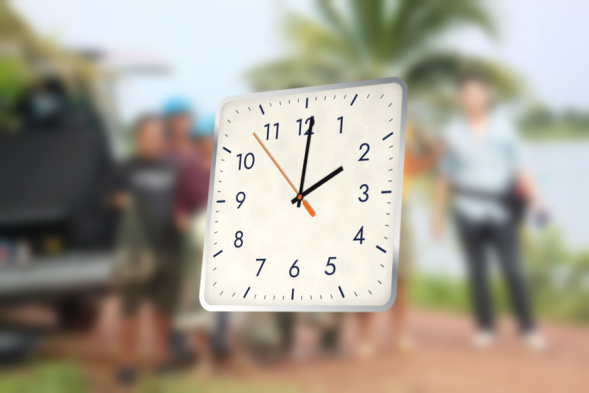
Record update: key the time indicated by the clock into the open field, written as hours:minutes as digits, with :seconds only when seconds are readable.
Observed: 2:00:53
